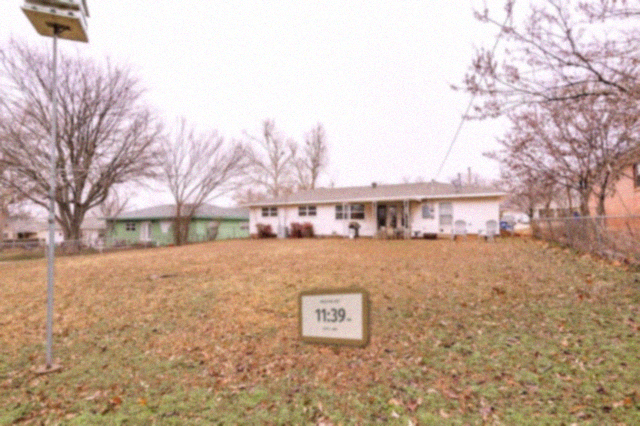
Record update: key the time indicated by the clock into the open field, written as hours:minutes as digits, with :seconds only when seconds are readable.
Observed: 11:39
